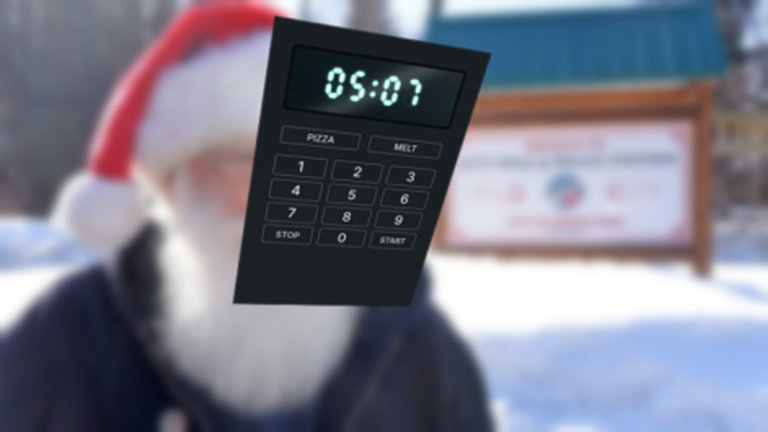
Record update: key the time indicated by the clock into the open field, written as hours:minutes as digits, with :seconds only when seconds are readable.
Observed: 5:07
